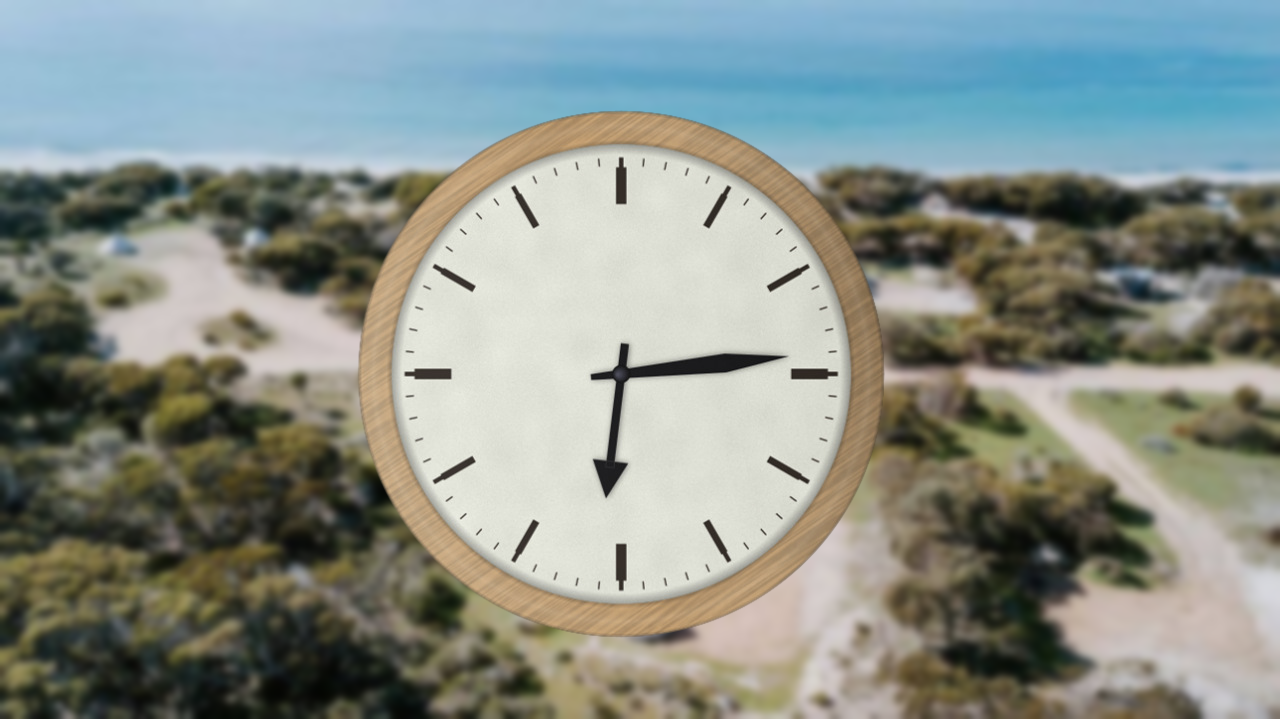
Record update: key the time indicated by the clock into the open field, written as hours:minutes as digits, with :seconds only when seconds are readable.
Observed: 6:14
